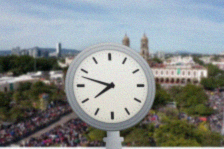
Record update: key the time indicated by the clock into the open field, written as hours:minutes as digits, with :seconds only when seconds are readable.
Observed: 7:48
